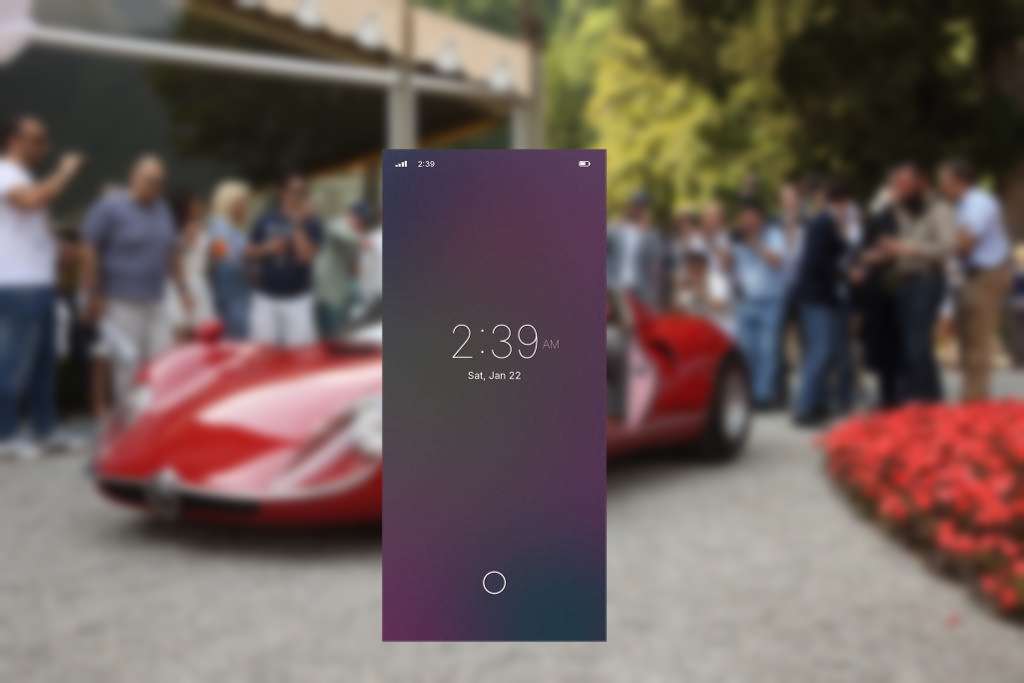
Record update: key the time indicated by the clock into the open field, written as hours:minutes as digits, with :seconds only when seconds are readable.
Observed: 2:39
